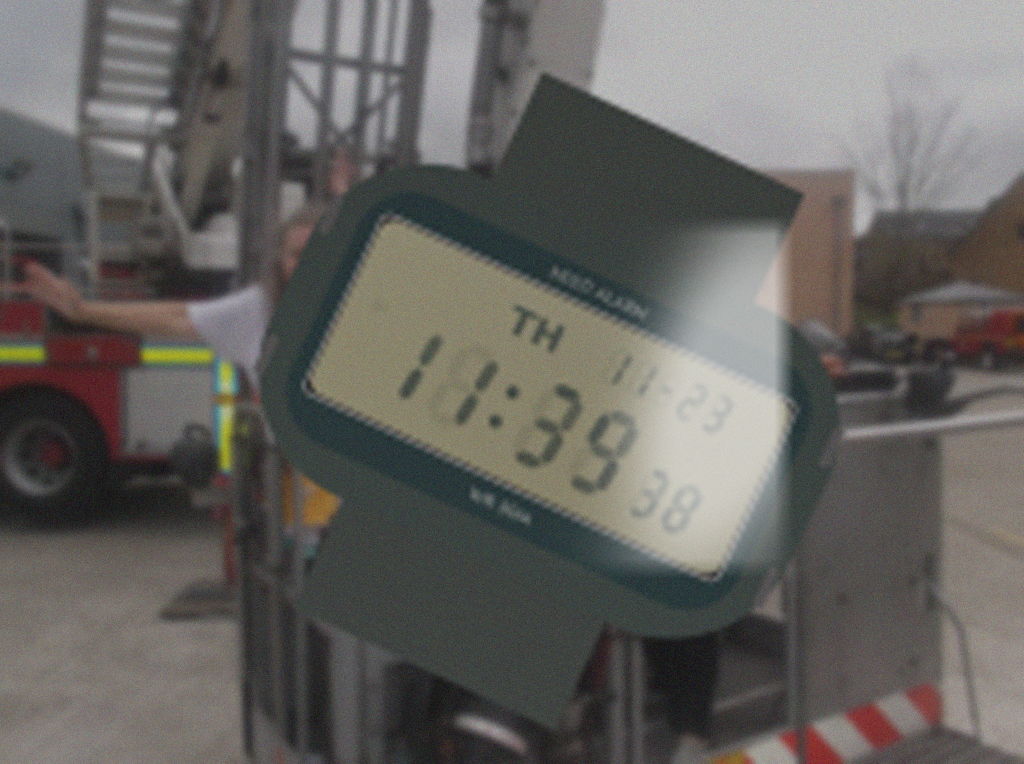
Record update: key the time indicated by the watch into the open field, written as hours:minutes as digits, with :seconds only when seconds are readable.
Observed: 11:39:38
